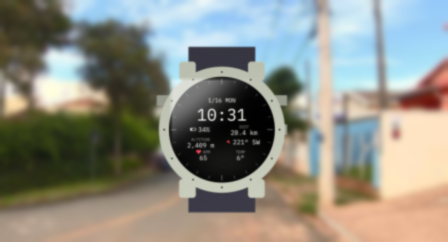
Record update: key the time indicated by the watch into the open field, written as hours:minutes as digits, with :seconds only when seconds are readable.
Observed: 10:31
